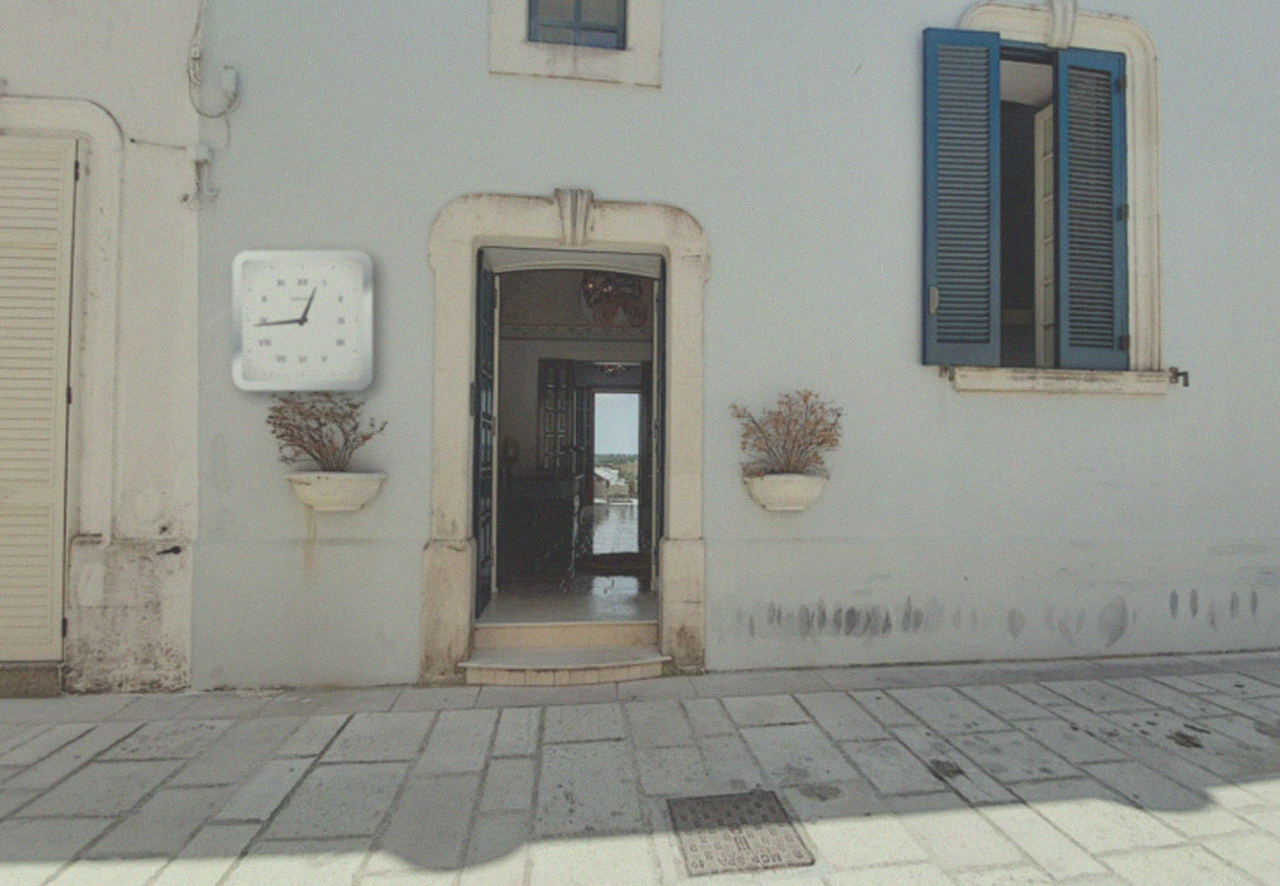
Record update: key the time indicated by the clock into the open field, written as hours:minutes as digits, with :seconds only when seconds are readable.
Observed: 12:44
